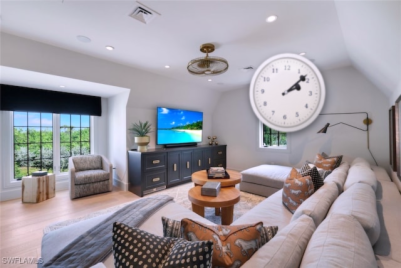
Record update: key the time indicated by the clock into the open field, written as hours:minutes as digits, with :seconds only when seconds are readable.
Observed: 2:08
